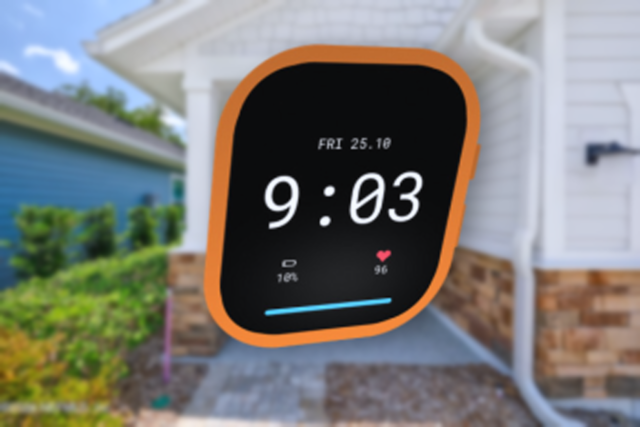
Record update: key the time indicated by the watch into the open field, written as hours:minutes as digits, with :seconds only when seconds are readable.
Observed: 9:03
